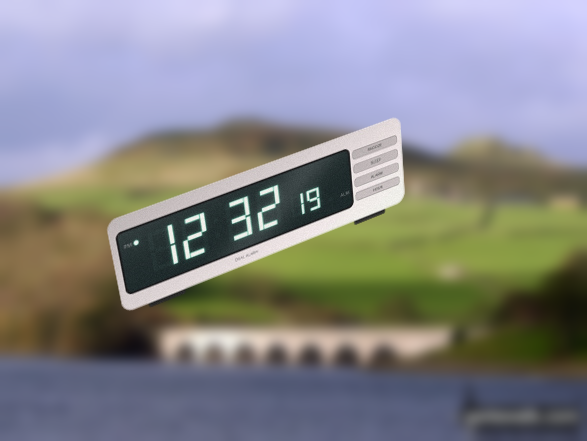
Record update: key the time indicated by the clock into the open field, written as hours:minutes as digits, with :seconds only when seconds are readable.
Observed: 12:32:19
